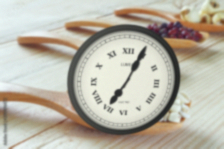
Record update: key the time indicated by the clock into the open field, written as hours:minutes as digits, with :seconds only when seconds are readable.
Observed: 7:04
